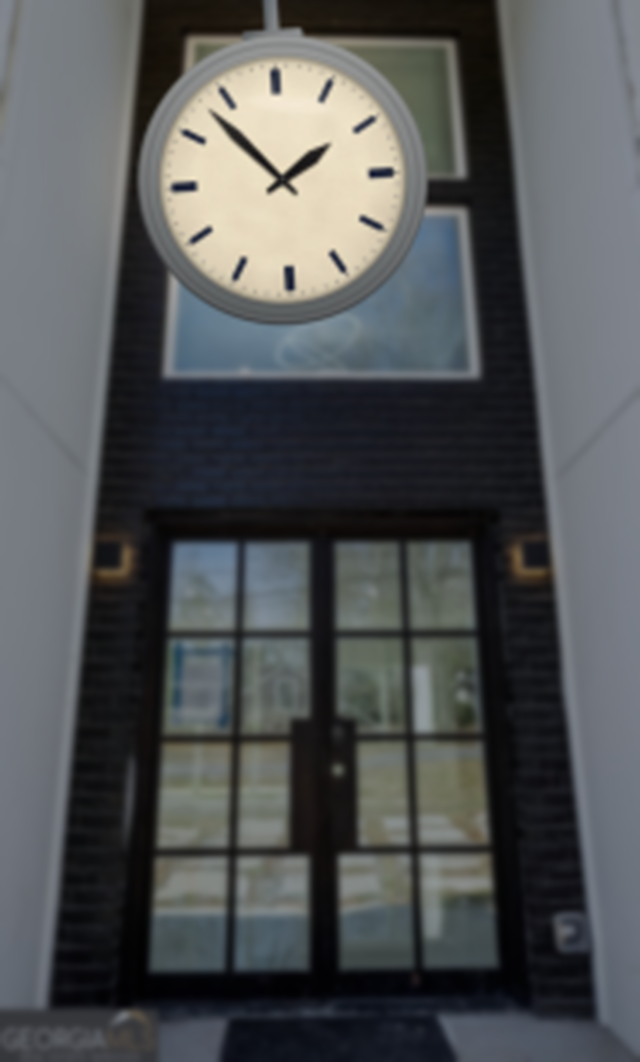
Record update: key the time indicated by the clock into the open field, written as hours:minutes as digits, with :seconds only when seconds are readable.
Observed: 1:53
